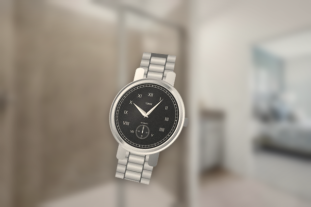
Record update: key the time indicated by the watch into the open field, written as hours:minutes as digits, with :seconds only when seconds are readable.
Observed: 10:06
